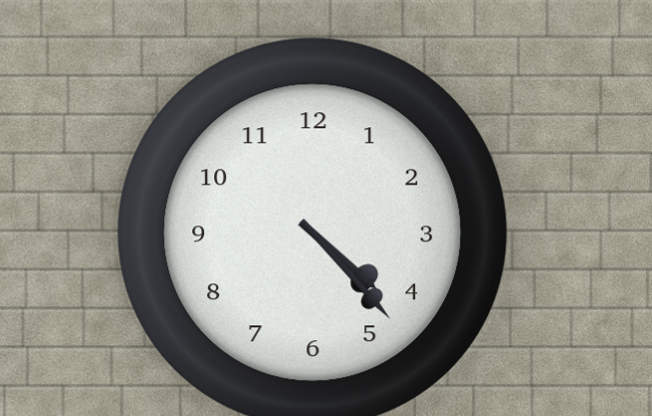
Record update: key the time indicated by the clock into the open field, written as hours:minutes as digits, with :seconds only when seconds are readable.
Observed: 4:23
